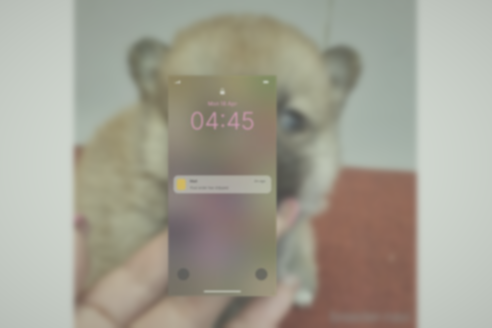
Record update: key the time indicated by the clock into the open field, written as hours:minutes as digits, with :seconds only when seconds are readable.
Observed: 4:45
